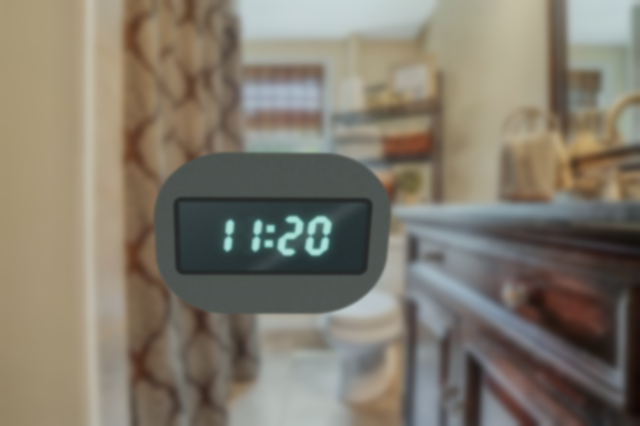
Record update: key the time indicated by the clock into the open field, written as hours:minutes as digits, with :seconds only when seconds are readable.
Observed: 11:20
